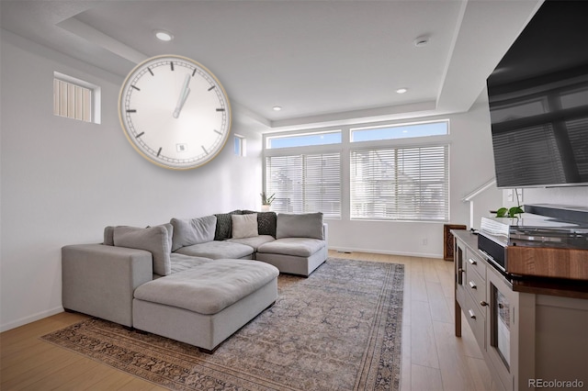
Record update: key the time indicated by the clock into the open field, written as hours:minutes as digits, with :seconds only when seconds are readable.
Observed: 1:04
